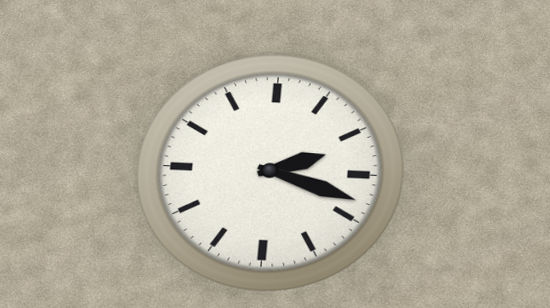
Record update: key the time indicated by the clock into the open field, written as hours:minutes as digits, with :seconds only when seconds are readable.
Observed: 2:18
